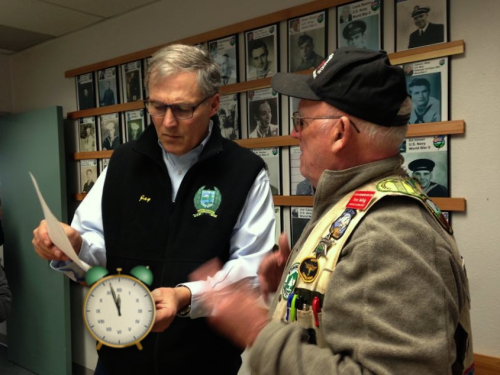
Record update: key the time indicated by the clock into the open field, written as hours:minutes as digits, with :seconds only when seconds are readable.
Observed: 11:57
